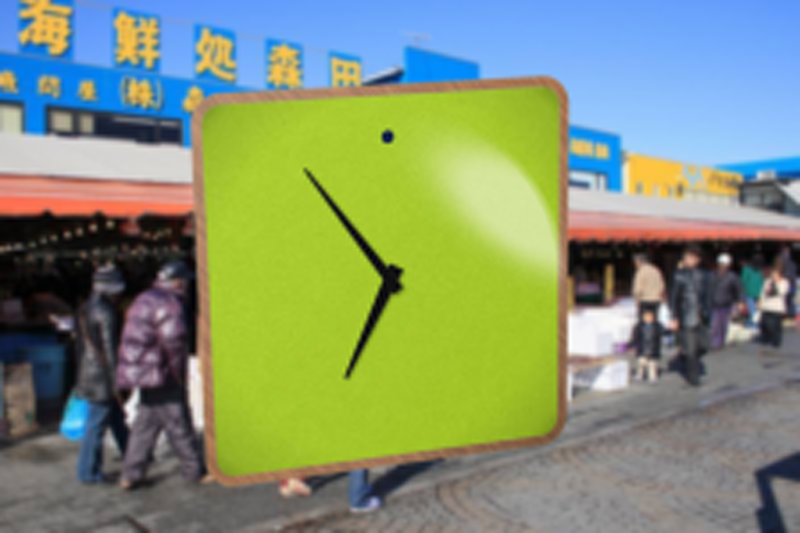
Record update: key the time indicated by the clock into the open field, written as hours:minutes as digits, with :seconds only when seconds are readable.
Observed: 6:54
